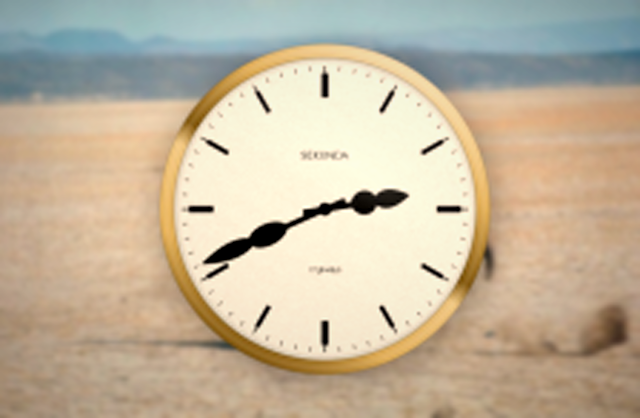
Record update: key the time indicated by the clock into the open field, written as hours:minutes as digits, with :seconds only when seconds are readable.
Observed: 2:41
